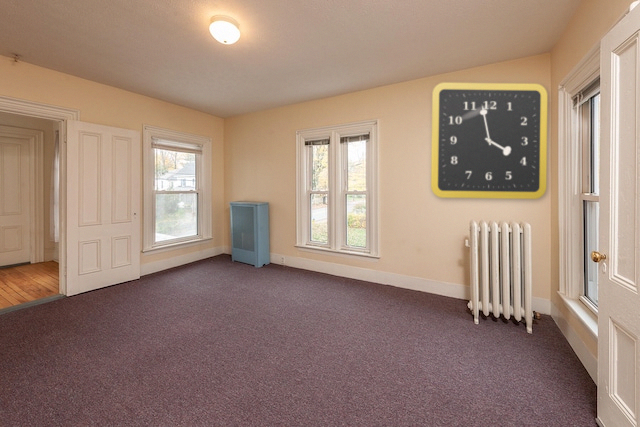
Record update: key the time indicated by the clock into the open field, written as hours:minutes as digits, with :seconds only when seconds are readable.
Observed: 3:58
